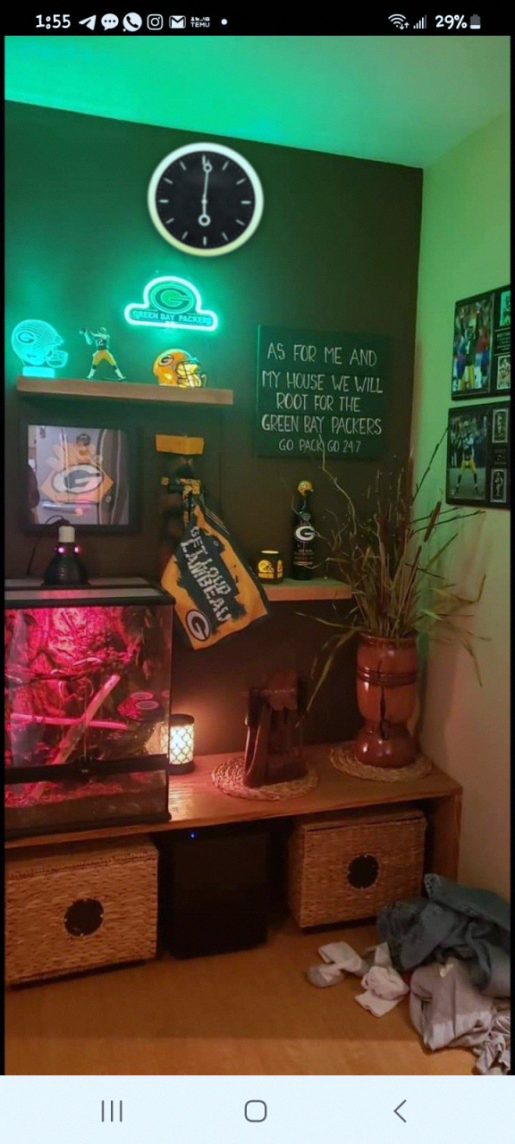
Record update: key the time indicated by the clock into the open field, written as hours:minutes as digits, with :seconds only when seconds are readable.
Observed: 6:01
